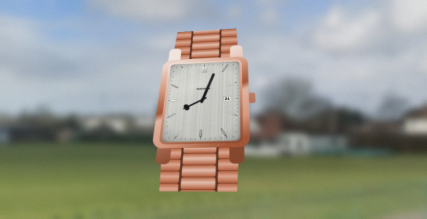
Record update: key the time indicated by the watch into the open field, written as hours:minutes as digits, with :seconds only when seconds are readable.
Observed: 8:03
